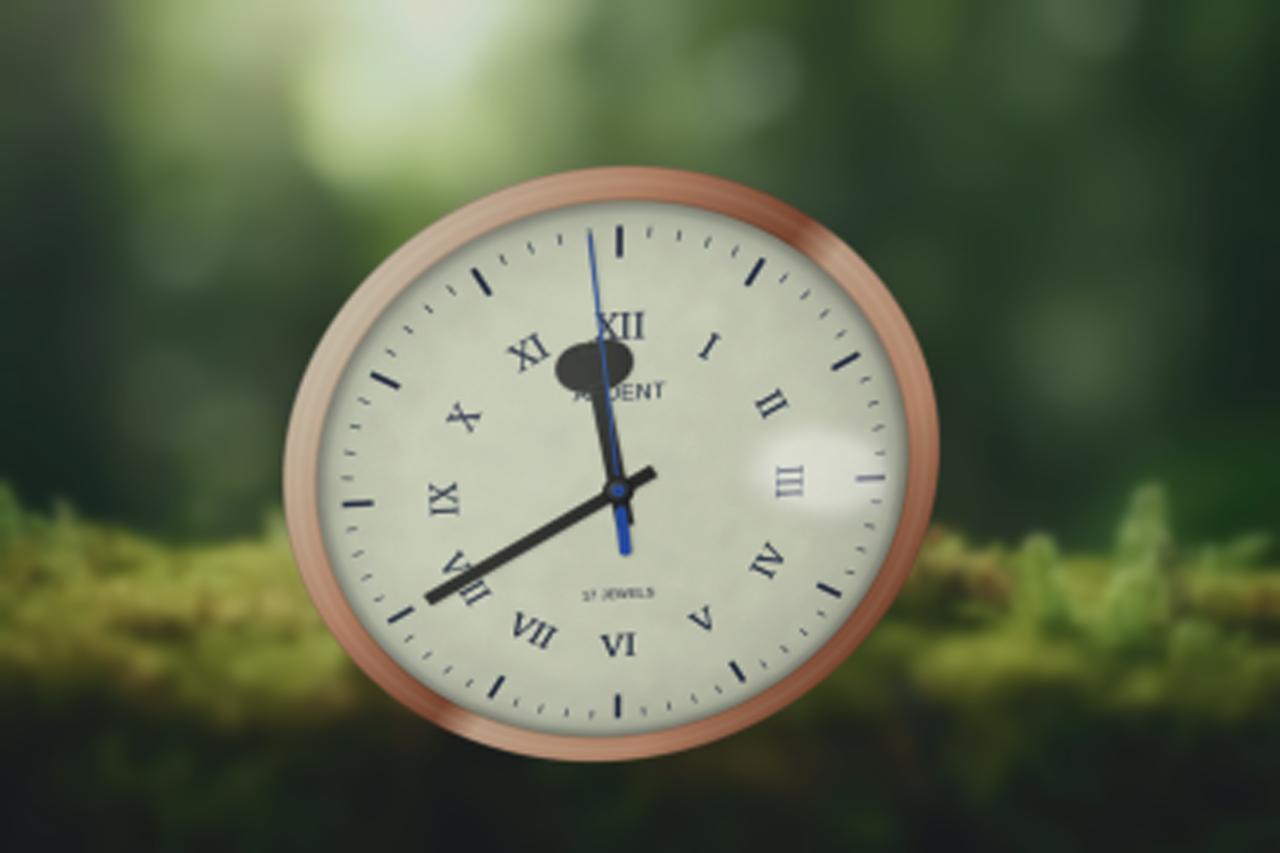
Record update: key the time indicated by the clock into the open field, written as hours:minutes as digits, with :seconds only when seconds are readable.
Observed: 11:39:59
